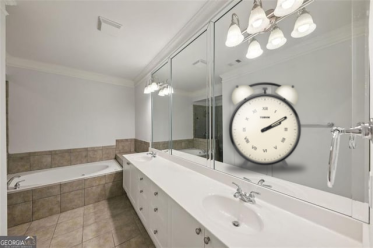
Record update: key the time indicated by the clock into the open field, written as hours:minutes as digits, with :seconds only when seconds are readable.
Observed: 2:10
